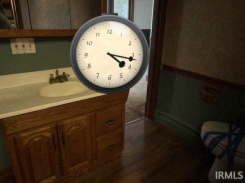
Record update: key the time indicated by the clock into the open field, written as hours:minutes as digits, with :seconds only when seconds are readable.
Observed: 4:17
